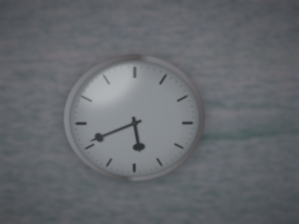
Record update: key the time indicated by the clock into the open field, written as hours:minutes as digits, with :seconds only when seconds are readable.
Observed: 5:41
